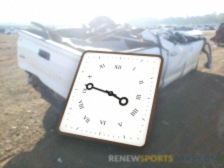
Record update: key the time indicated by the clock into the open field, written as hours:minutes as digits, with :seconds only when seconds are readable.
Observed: 3:47
